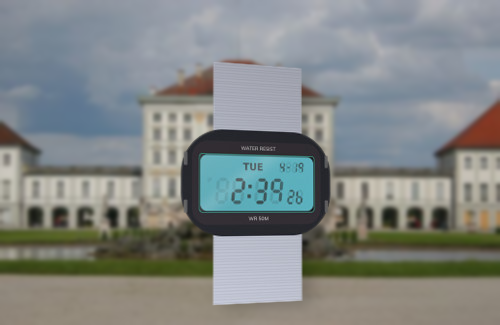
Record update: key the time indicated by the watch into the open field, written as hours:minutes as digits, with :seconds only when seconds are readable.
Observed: 2:39:26
